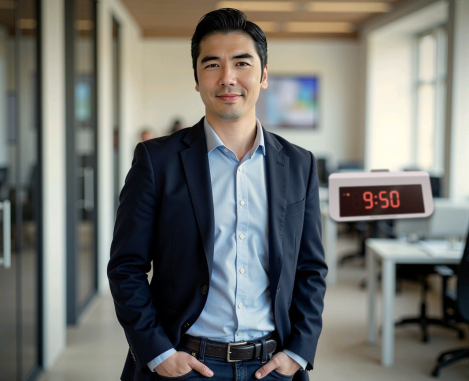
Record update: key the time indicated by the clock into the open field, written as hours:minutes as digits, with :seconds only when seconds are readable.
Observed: 9:50
